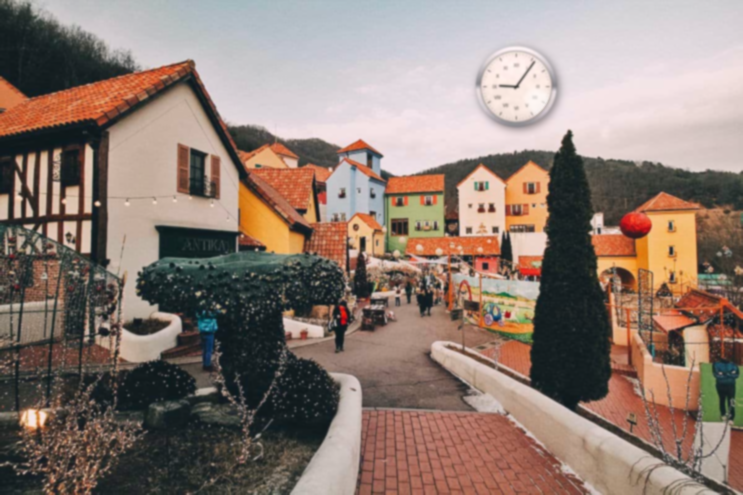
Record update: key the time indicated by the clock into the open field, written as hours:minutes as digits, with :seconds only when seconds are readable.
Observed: 9:06
